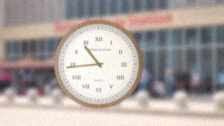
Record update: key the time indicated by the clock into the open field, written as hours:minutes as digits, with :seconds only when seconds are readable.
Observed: 10:44
